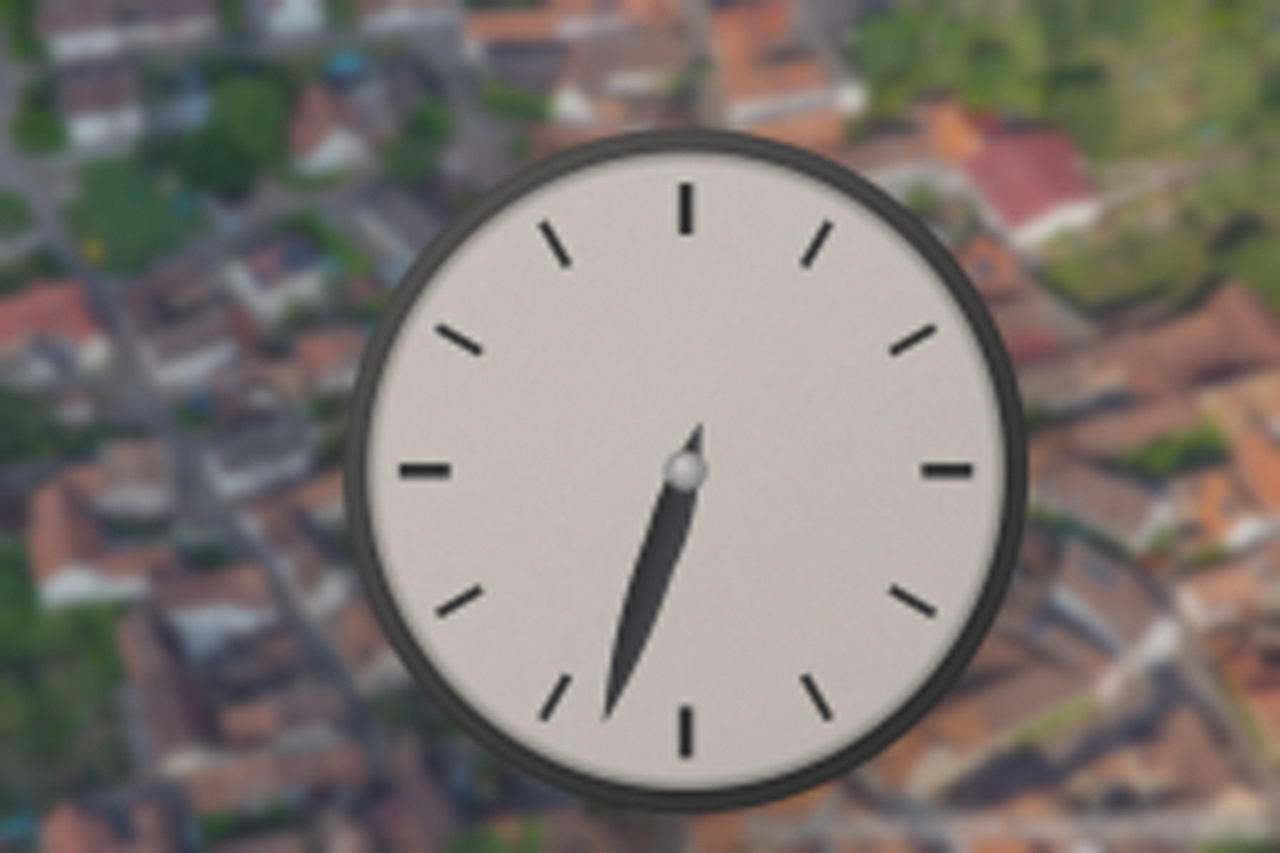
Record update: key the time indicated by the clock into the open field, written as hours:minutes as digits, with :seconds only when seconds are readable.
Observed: 6:33
